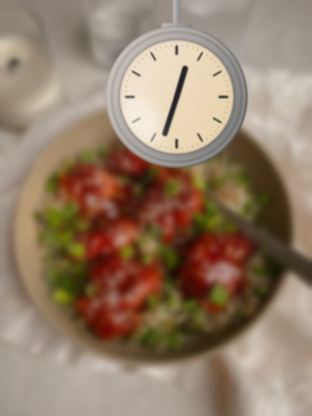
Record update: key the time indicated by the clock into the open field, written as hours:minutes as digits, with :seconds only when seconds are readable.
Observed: 12:33
